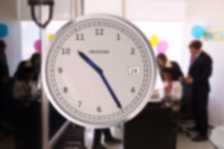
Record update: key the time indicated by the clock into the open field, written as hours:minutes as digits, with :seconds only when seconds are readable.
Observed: 10:25
